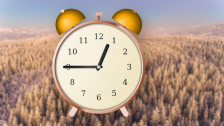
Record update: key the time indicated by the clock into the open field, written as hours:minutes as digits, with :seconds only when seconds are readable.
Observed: 12:45
